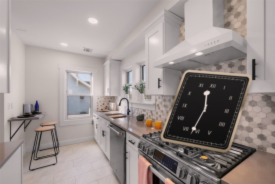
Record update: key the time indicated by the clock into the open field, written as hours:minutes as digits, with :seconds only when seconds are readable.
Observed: 11:32
